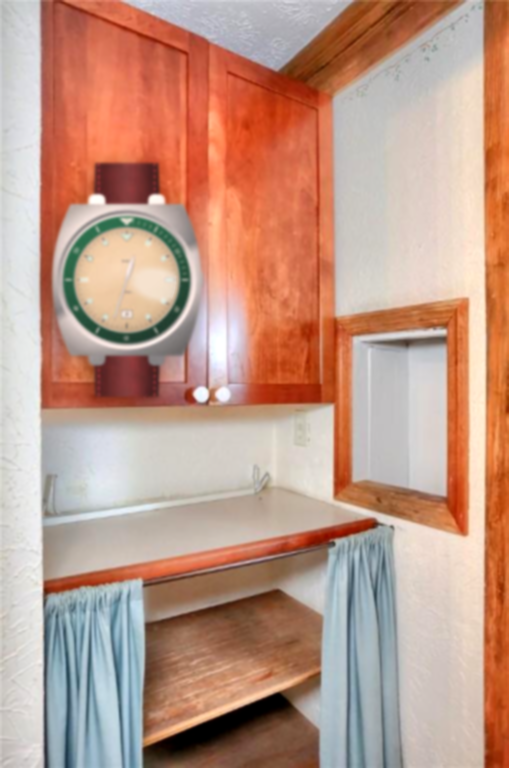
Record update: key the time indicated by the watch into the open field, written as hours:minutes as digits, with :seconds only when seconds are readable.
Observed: 12:33
